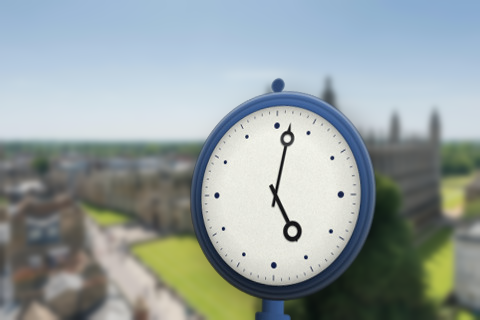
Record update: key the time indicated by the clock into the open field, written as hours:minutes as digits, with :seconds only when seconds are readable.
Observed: 5:02
